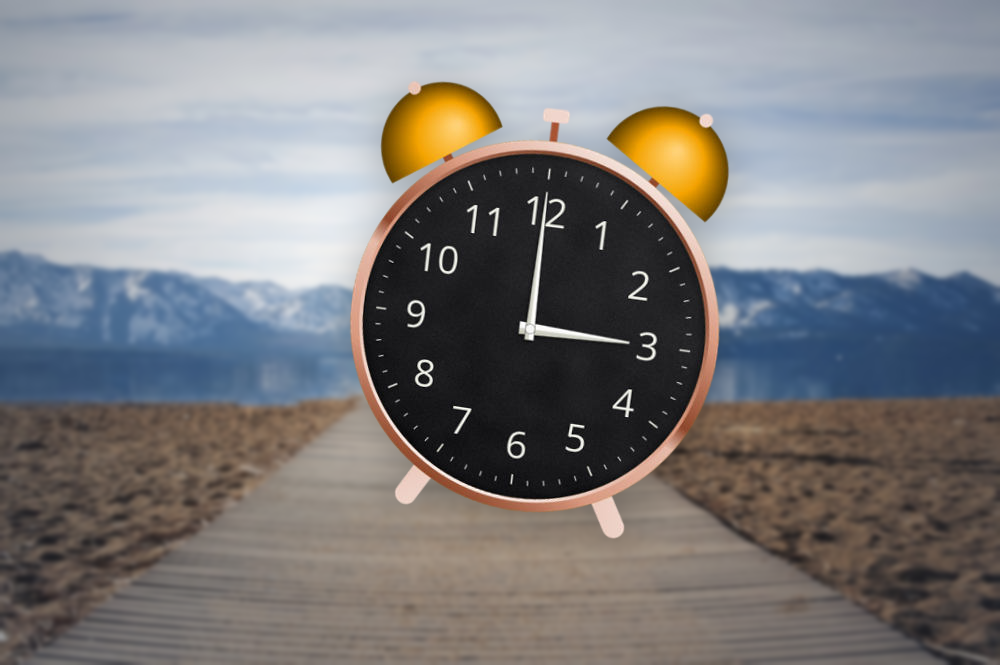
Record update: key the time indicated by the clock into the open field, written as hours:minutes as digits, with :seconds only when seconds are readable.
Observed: 3:00
